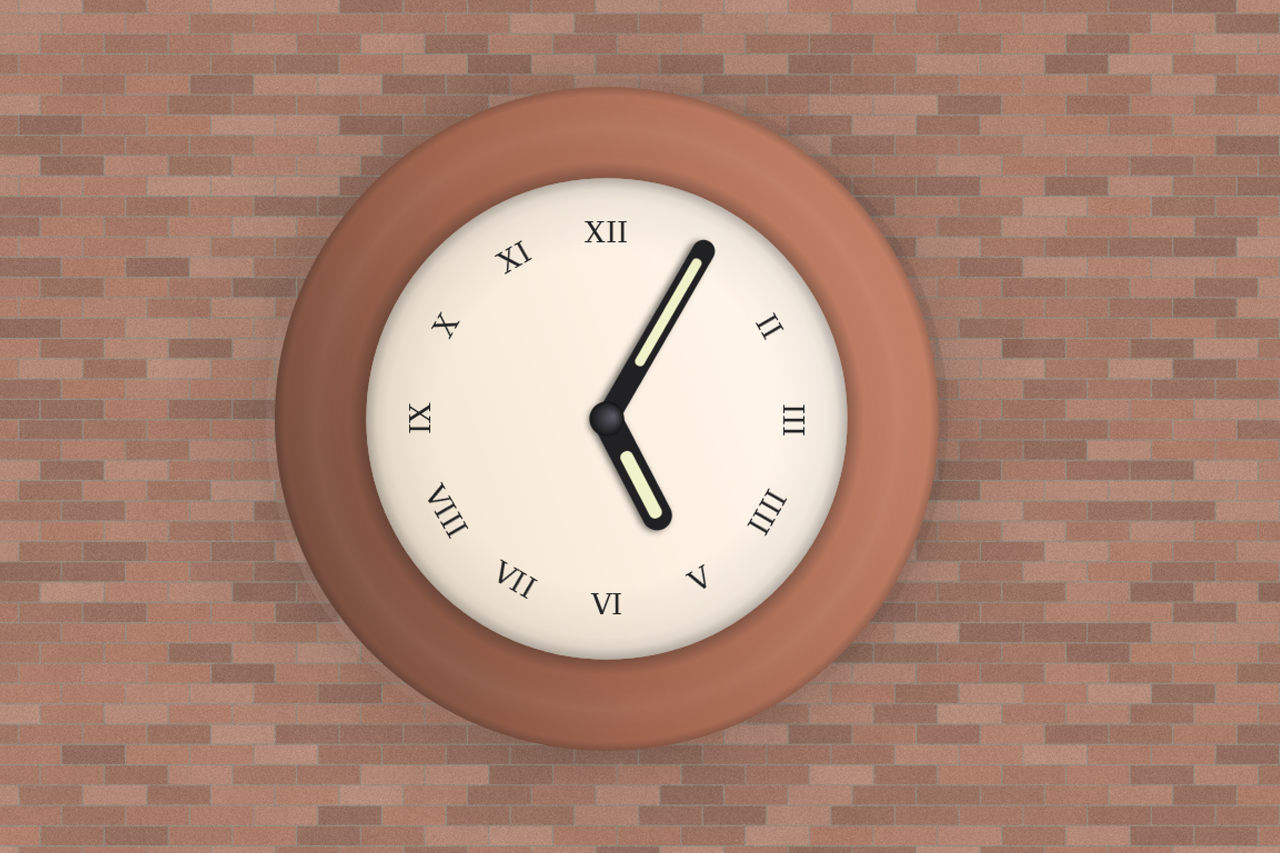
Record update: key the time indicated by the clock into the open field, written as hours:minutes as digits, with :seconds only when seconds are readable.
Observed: 5:05
